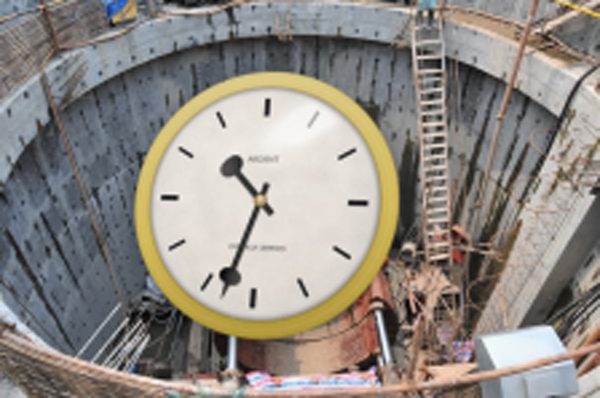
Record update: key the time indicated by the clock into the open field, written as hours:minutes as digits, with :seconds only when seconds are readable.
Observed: 10:33
